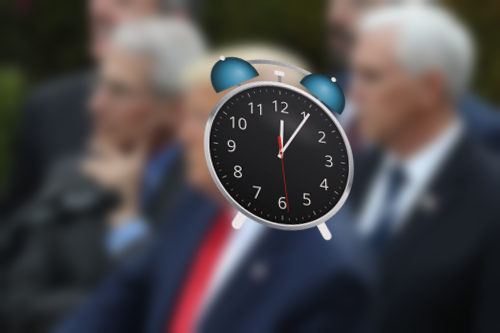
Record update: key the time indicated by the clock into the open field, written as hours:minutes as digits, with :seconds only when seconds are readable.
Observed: 12:05:29
